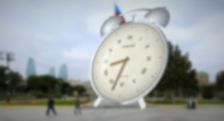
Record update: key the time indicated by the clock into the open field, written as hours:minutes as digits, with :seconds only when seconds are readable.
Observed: 8:33
